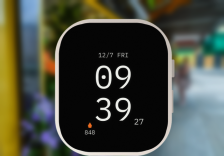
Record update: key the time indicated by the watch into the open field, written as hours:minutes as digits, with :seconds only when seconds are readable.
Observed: 9:39:27
